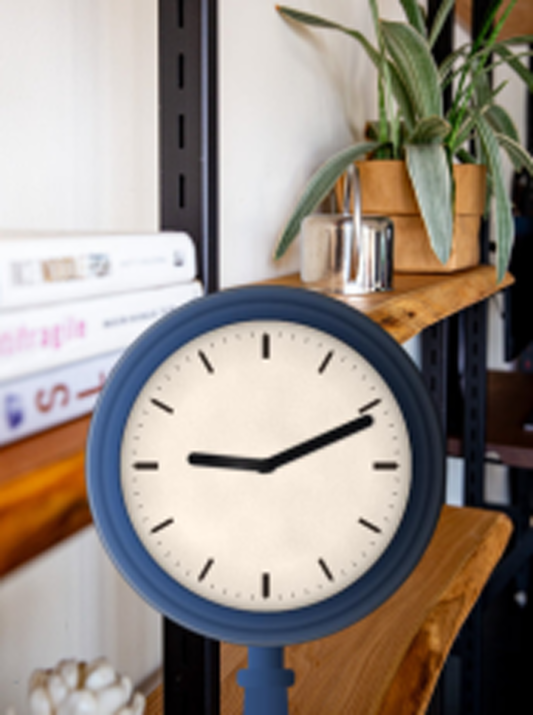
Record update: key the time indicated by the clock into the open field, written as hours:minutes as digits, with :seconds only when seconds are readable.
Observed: 9:11
